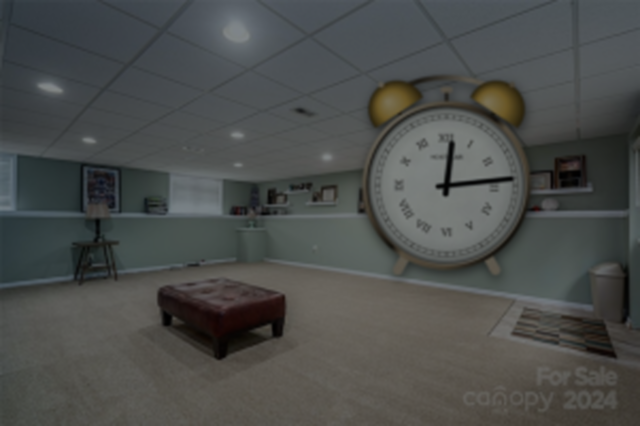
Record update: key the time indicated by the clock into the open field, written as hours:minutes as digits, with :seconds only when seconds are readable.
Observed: 12:14
